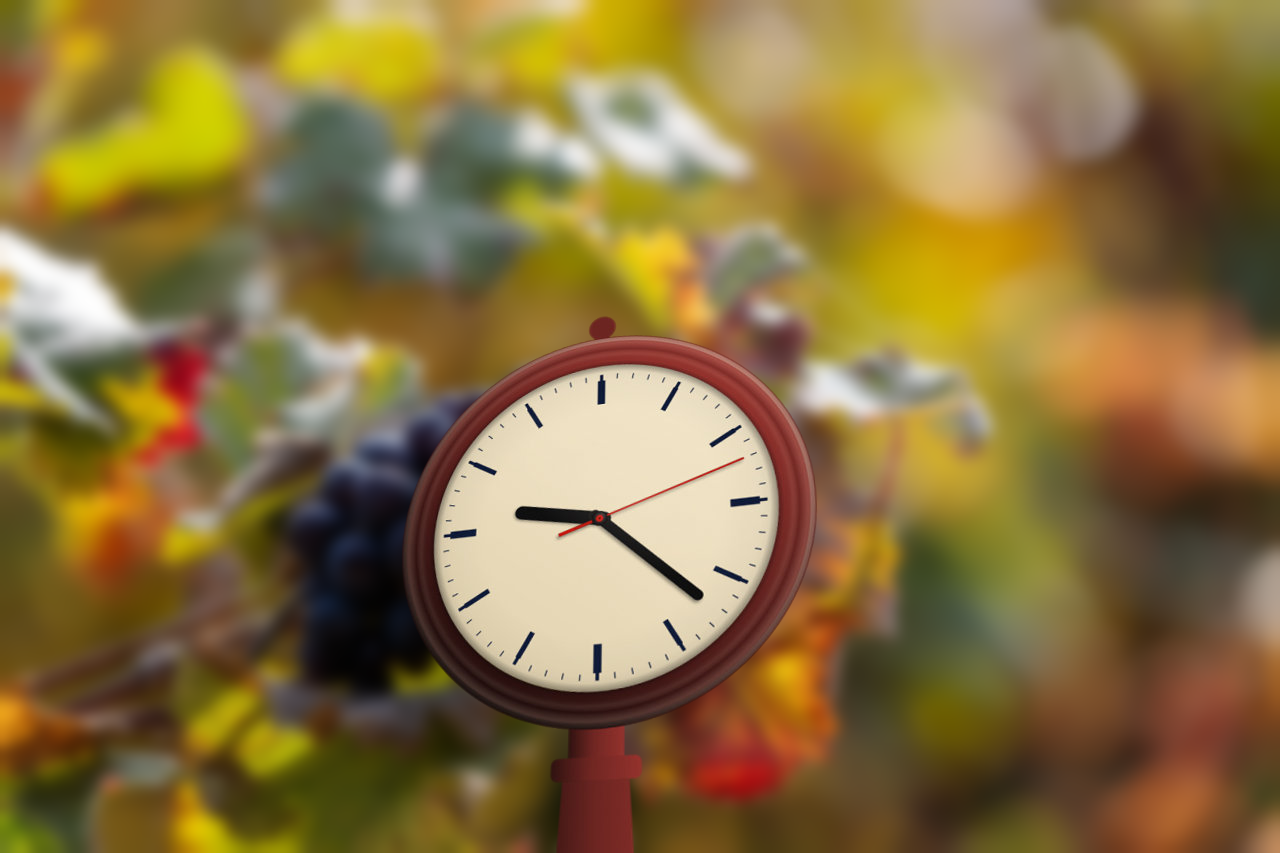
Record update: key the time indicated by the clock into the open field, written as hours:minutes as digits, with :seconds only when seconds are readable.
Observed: 9:22:12
